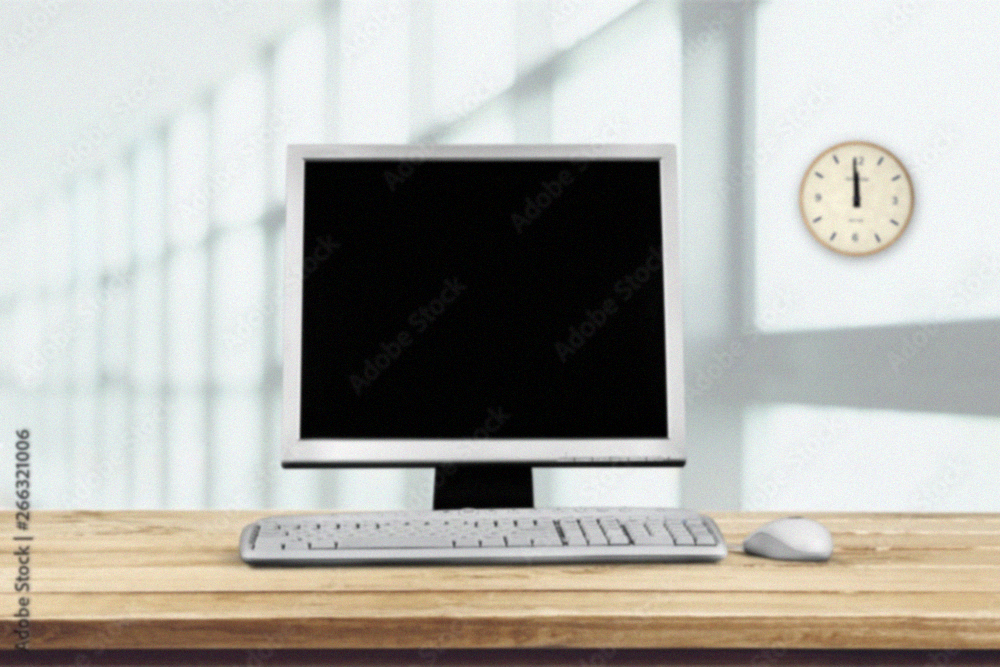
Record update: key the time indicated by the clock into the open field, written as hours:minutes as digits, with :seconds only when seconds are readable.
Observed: 11:59
